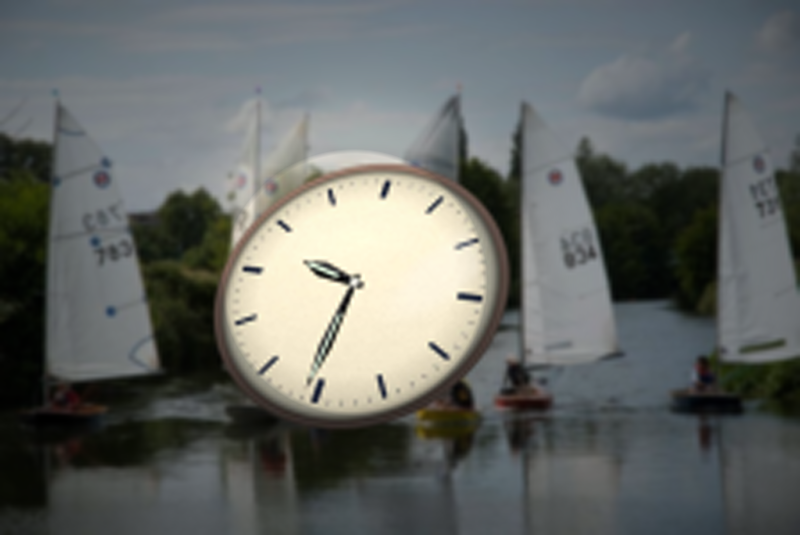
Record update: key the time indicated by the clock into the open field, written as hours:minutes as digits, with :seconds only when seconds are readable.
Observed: 9:31
